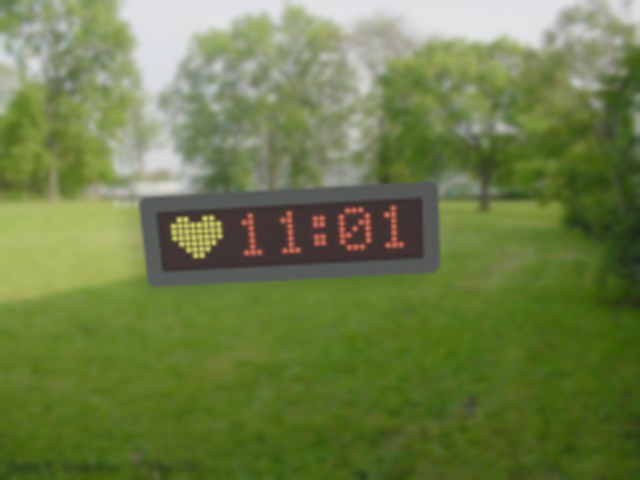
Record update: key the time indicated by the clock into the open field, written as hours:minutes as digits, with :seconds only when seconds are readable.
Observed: 11:01
